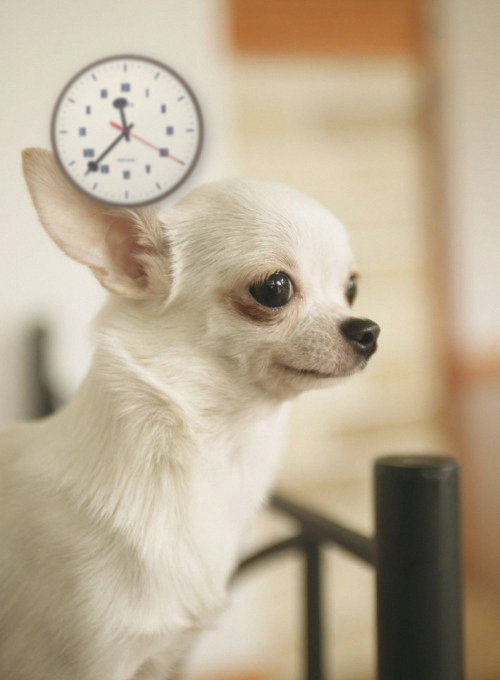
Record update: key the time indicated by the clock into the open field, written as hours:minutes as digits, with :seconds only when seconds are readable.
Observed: 11:37:20
